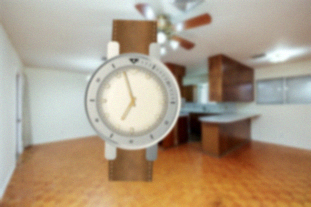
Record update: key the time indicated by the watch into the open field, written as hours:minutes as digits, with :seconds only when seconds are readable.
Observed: 6:57
